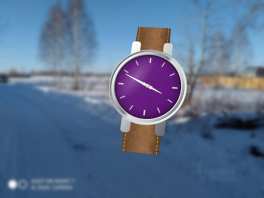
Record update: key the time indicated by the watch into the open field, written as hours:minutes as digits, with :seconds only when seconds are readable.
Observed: 3:49
